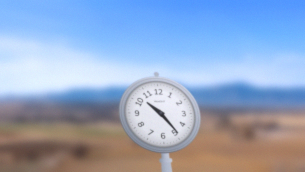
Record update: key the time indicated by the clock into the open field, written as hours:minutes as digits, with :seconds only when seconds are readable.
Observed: 10:24
